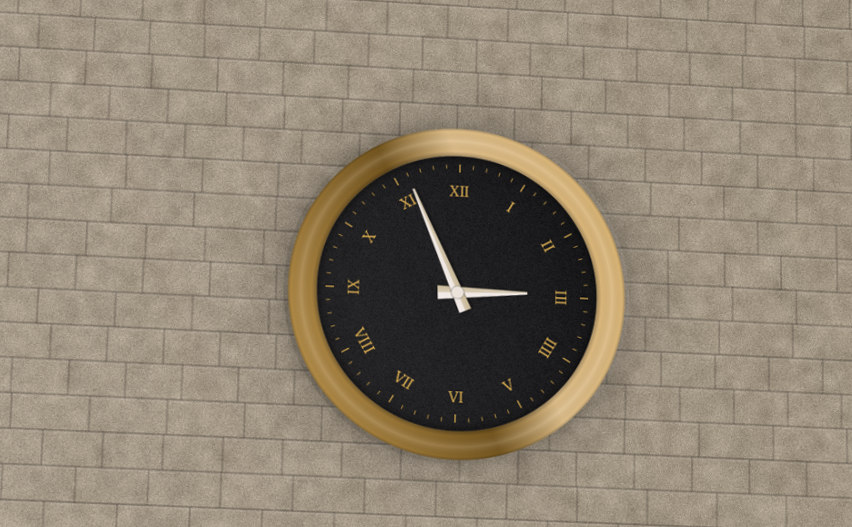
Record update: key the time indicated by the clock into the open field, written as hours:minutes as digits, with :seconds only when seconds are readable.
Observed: 2:56
